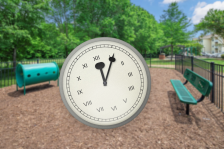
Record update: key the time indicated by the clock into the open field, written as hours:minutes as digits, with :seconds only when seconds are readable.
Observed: 12:06
